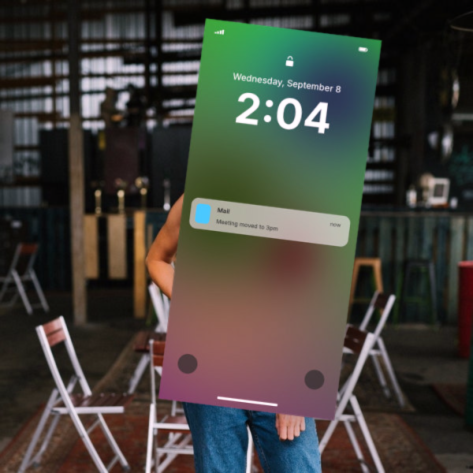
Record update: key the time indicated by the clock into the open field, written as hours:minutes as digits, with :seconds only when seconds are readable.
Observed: 2:04
